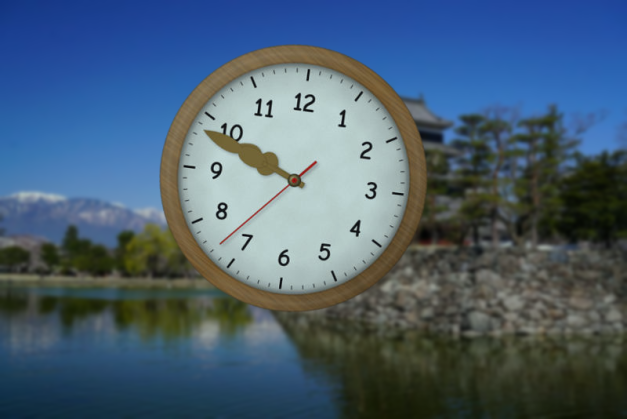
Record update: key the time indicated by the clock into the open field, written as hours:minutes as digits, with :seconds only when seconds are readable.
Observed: 9:48:37
